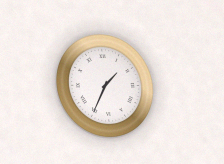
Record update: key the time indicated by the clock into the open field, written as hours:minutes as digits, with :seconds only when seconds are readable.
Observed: 1:35
